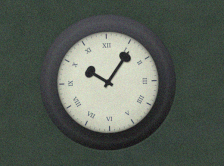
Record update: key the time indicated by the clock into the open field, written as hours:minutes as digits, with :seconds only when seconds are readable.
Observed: 10:06
